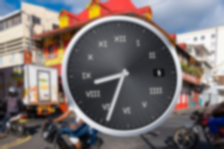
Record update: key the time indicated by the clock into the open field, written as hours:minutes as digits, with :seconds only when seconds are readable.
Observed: 8:34
